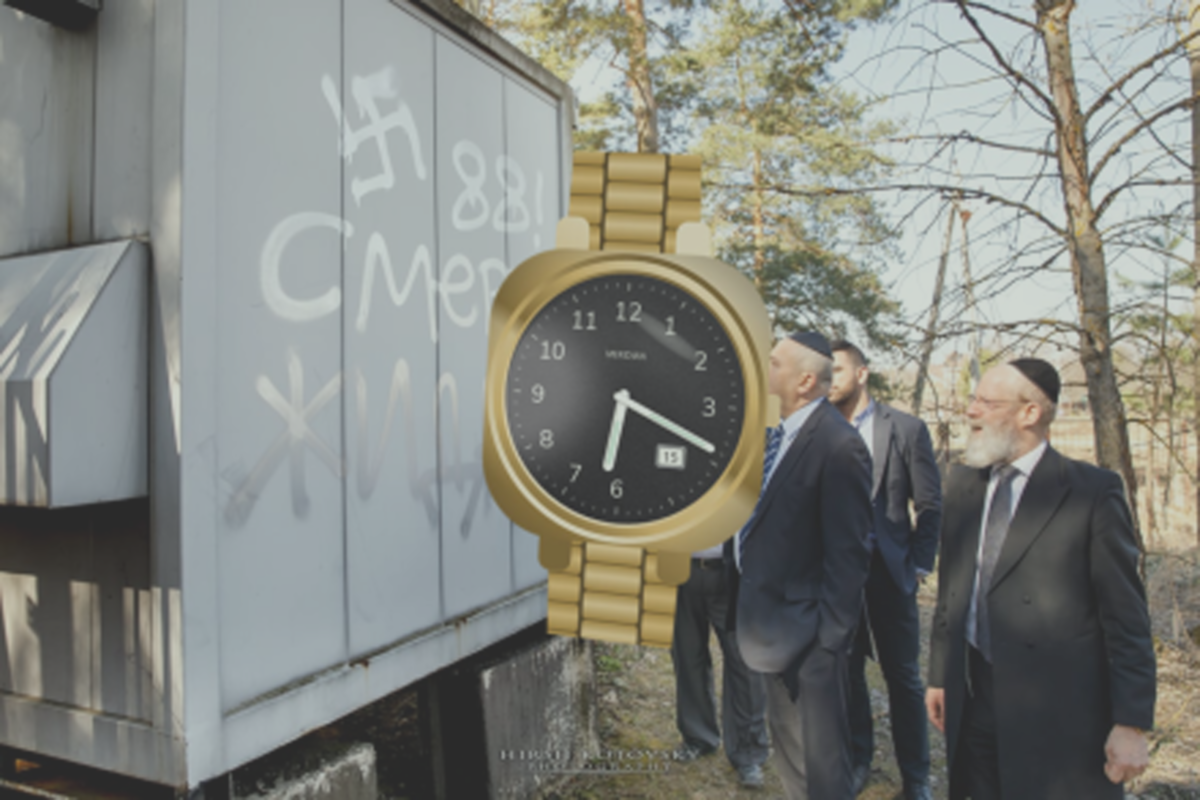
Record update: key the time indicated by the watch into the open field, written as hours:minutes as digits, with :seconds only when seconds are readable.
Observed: 6:19
